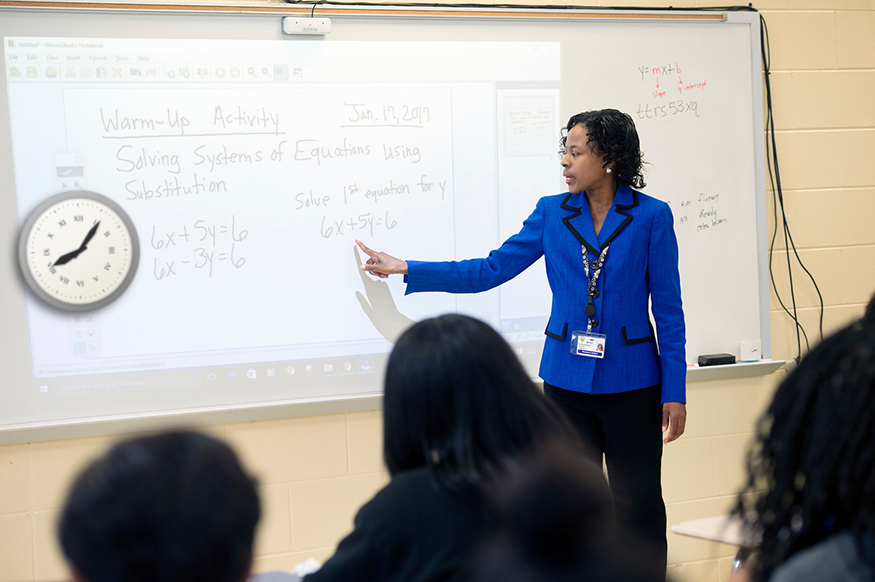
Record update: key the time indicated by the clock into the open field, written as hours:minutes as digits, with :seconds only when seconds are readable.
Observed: 8:06
